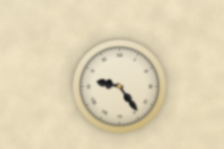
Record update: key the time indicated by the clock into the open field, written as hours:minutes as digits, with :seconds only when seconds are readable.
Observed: 9:24
